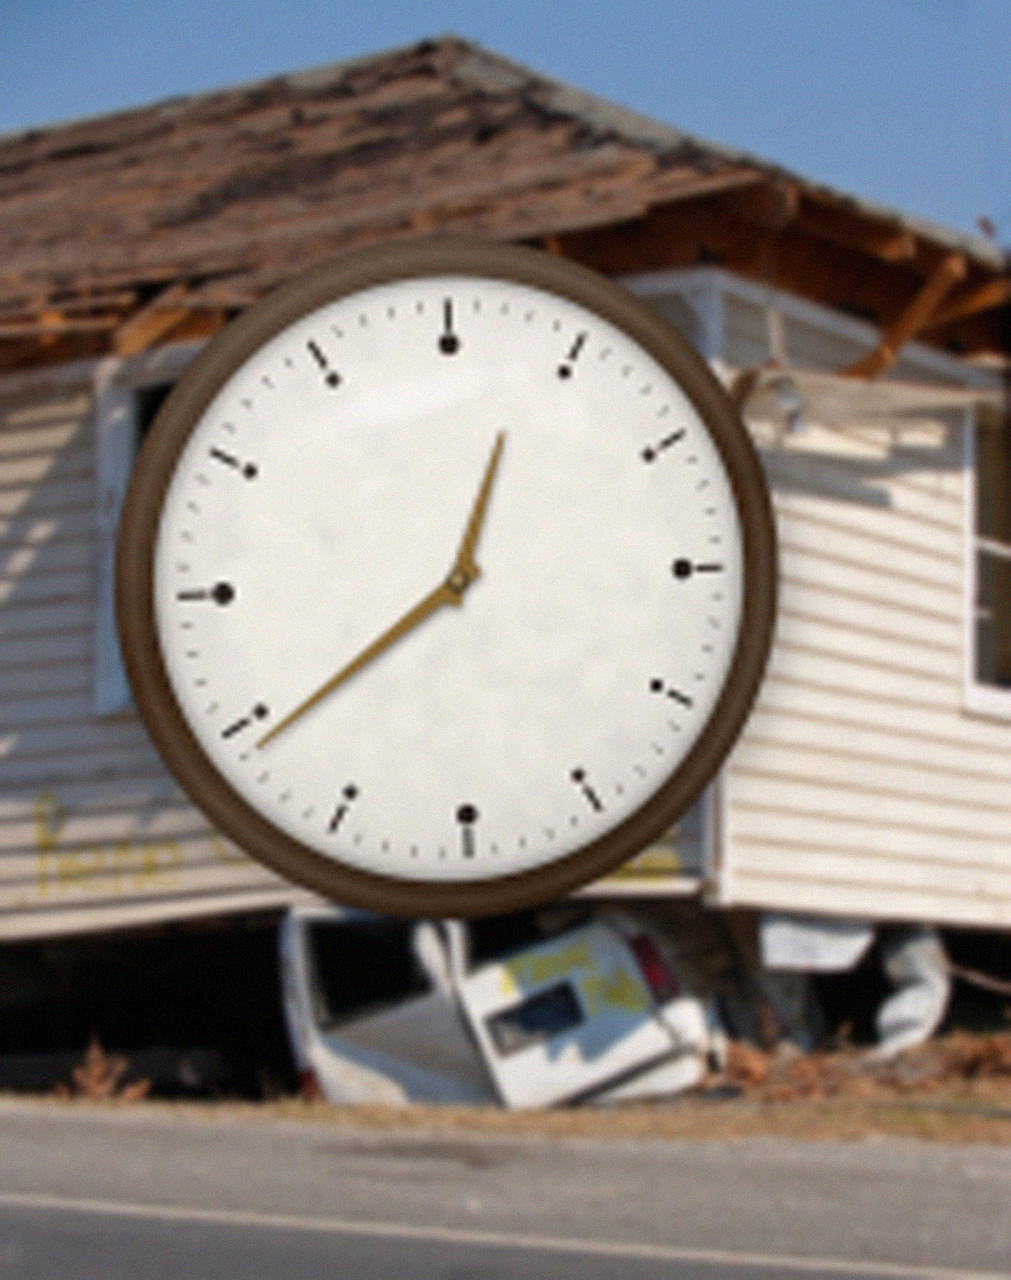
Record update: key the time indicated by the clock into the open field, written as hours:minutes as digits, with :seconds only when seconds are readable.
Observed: 12:39
